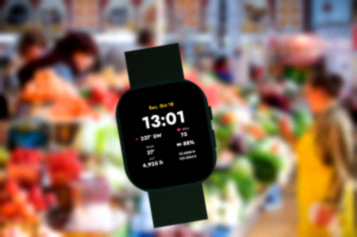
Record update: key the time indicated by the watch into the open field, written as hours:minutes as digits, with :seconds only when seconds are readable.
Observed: 13:01
